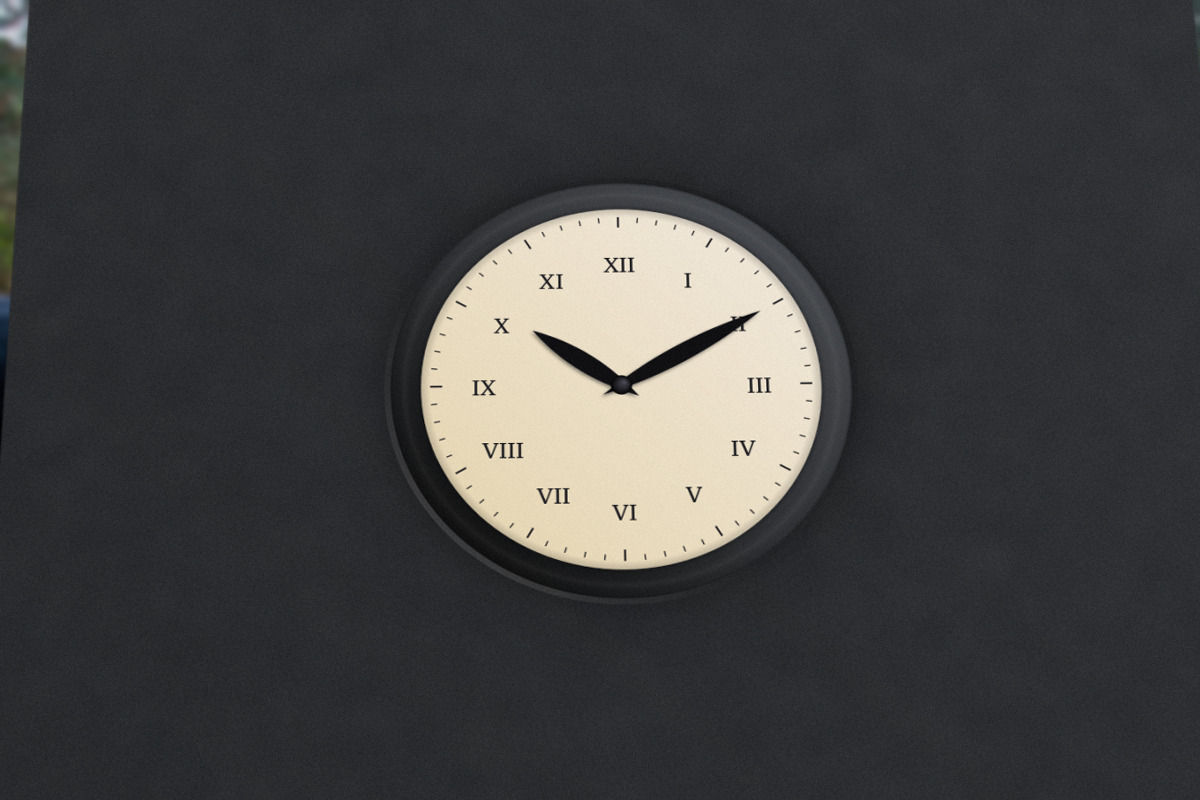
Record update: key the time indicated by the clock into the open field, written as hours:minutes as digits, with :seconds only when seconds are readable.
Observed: 10:10
